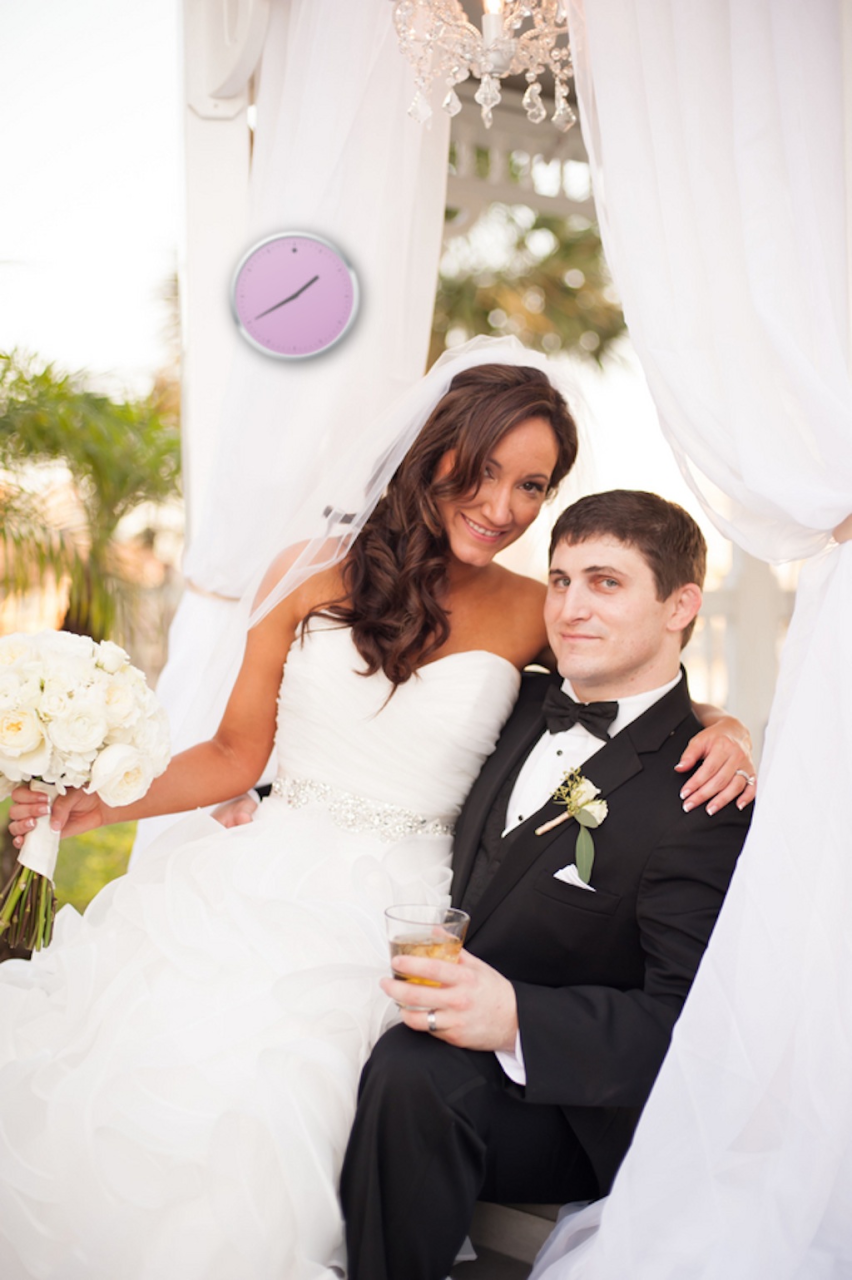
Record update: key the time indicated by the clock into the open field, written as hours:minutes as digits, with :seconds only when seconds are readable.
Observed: 1:40
